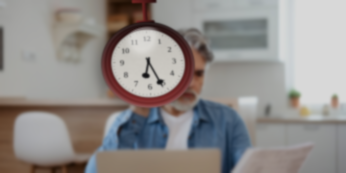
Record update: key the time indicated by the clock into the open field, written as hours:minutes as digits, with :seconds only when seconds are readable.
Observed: 6:26
